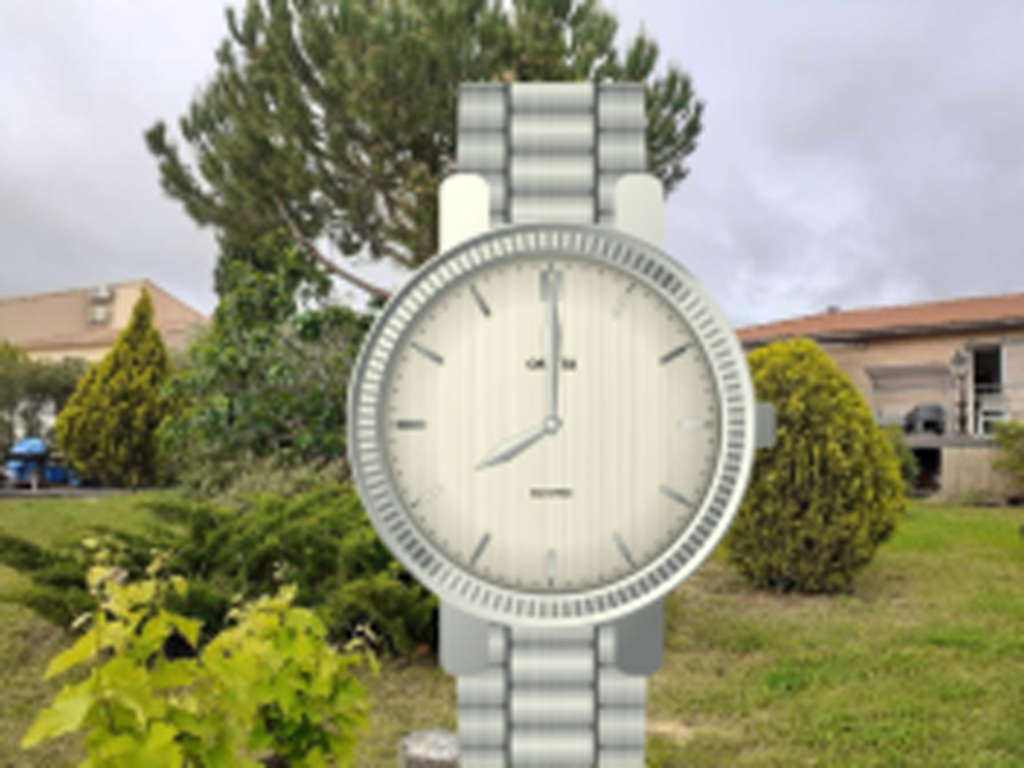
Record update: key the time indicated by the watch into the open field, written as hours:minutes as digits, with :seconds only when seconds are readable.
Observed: 8:00
